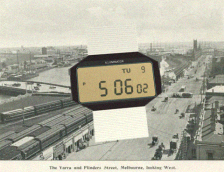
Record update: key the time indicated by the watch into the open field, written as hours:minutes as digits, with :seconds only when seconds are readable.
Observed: 5:06:02
